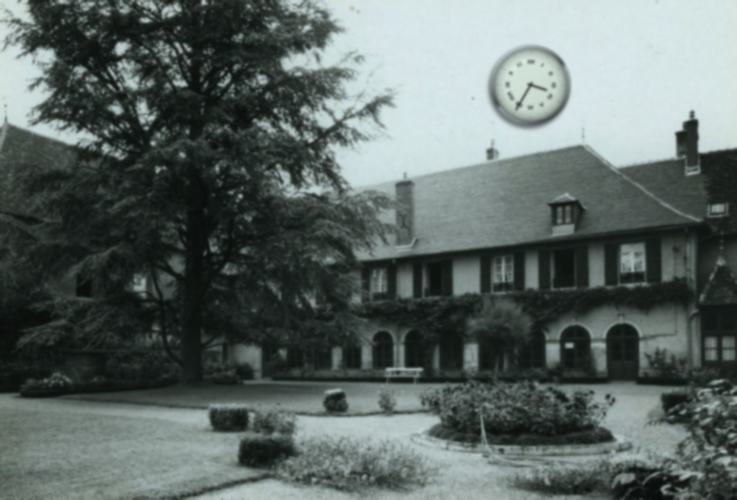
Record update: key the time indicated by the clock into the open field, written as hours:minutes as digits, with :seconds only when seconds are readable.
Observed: 3:35
